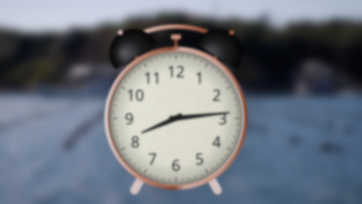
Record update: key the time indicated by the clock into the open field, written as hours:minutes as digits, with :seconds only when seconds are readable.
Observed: 8:14
